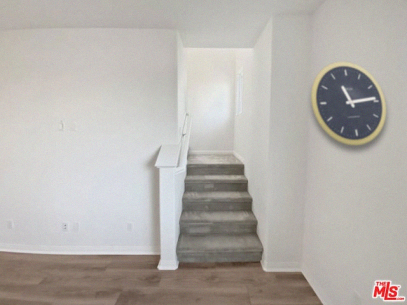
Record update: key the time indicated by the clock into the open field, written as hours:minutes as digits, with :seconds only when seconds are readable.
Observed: 11:14
